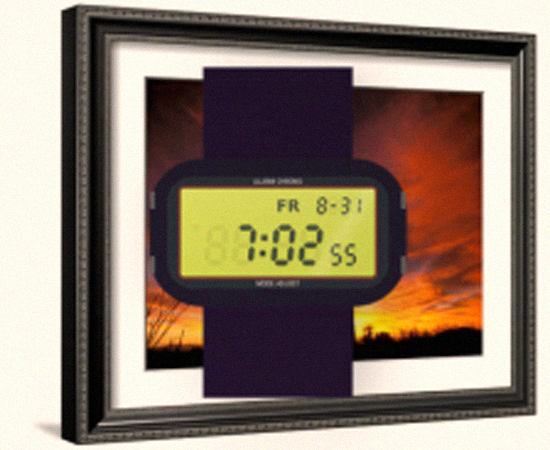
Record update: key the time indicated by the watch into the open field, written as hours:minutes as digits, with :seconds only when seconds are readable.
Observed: 7:02:55
